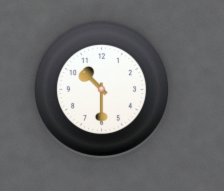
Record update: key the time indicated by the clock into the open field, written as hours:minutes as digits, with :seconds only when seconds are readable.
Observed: 10:30
